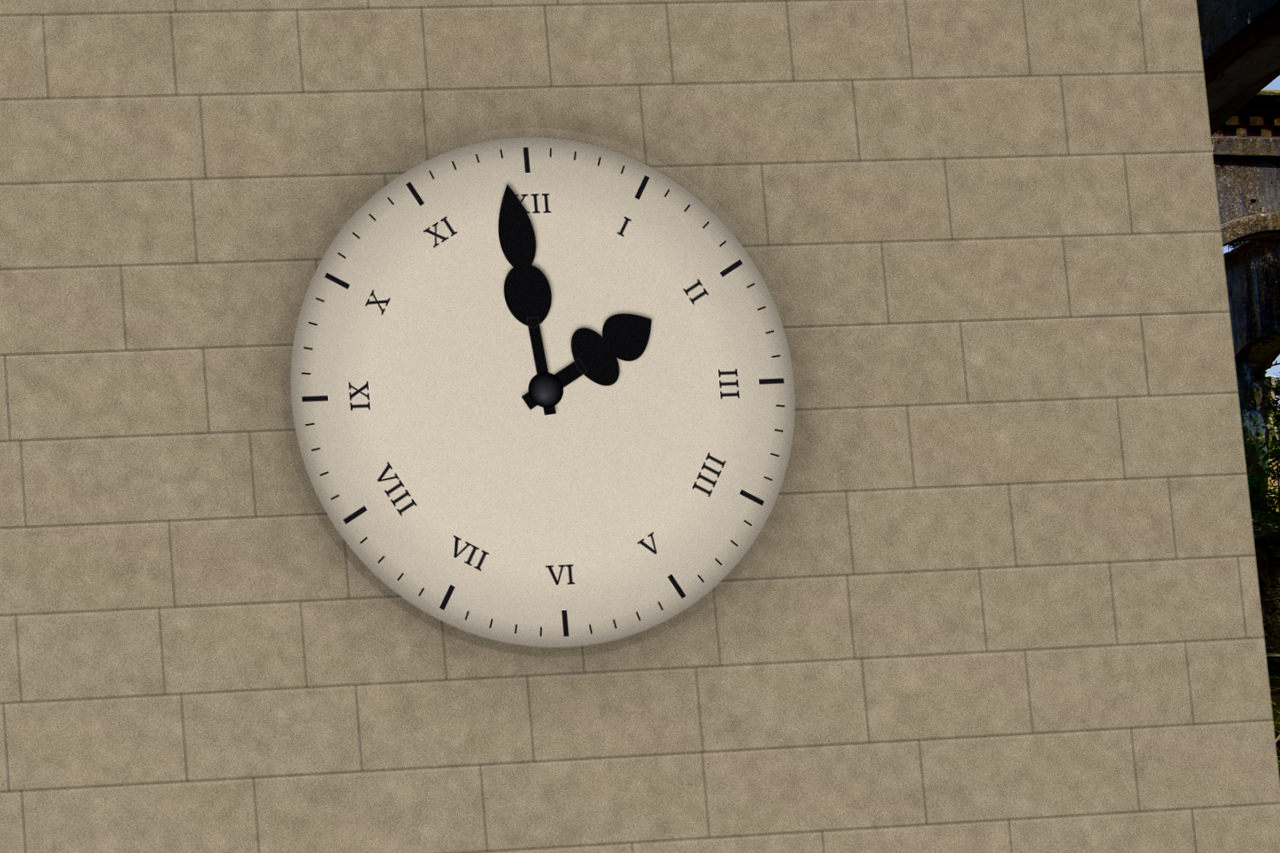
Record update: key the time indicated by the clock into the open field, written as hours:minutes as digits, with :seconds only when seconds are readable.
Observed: 1:59
